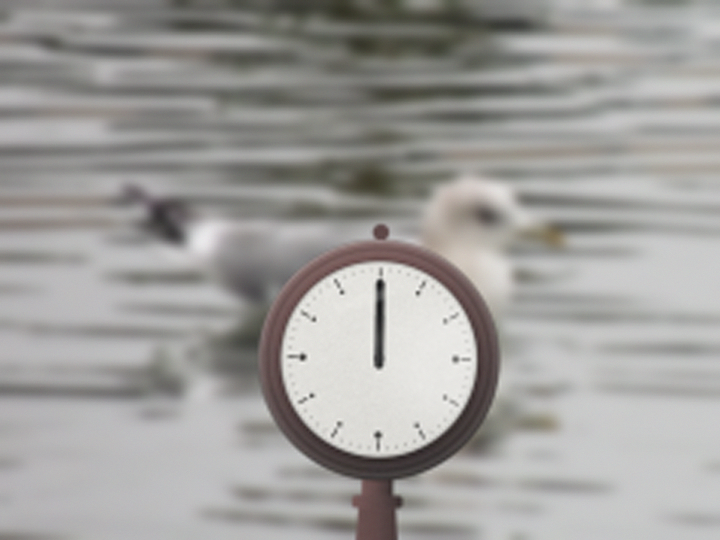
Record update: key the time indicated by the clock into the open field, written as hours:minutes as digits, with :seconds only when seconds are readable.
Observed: 12:00
